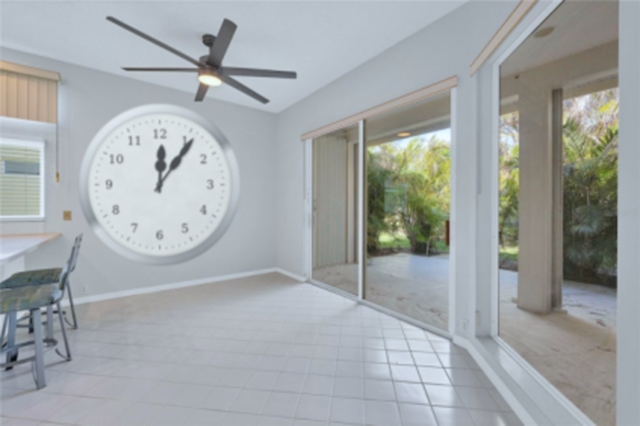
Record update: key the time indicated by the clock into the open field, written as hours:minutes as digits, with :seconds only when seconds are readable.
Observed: 12:06
